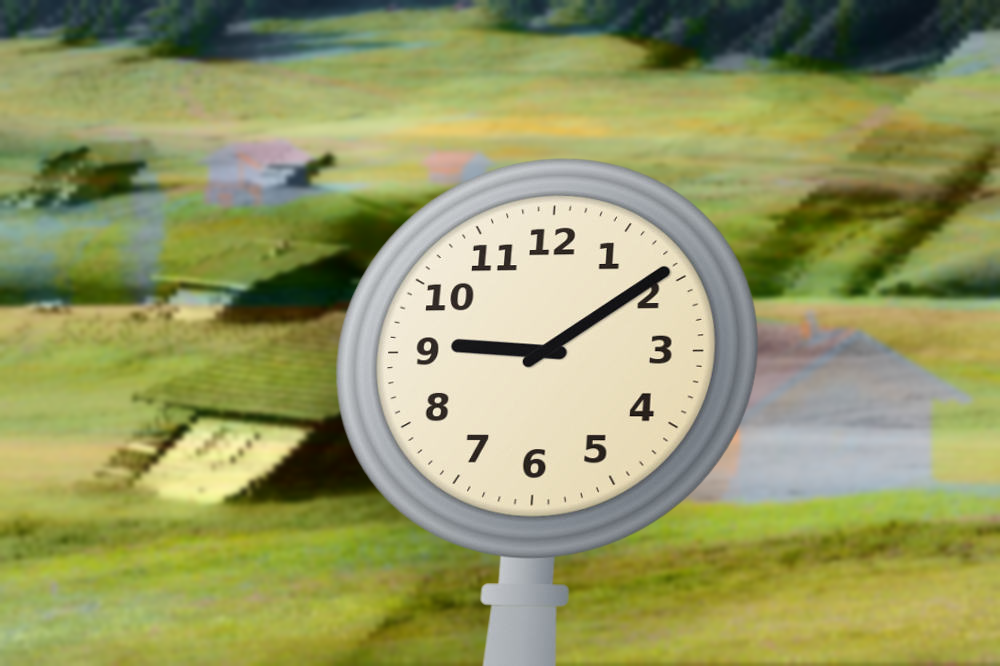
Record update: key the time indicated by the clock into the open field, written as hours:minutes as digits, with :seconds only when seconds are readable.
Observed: 9:09
